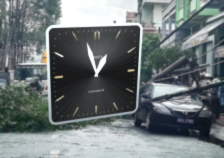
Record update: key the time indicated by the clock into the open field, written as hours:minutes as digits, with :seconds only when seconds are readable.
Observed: 12:57
